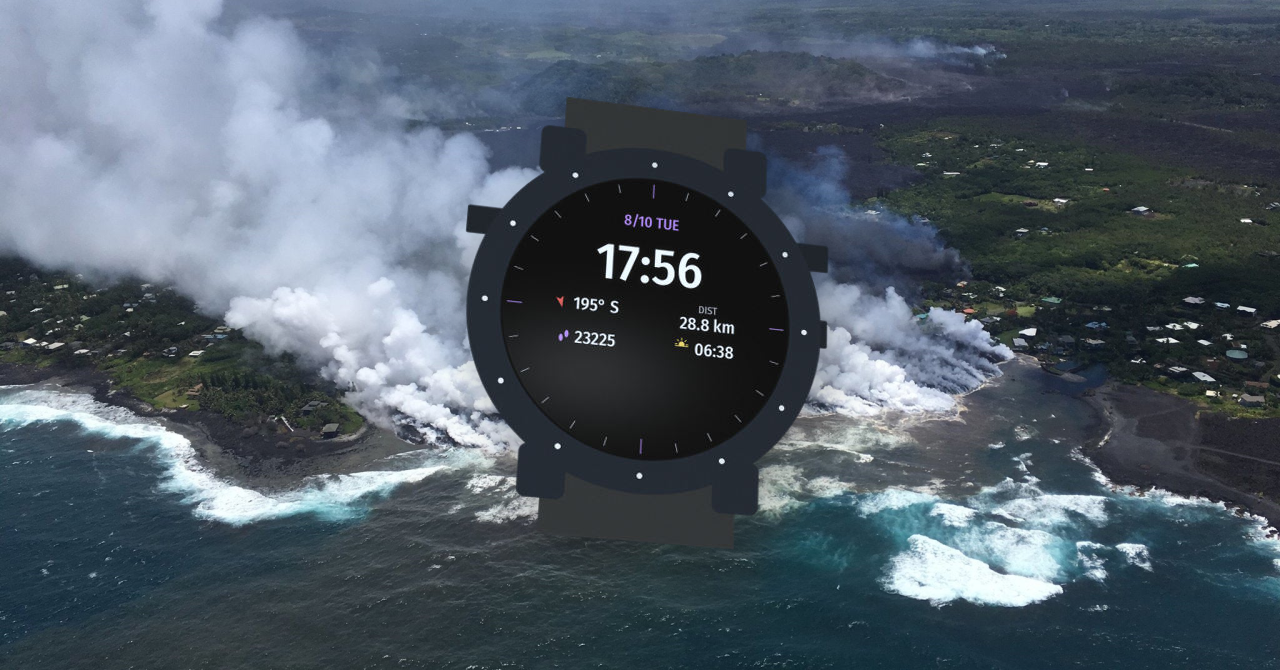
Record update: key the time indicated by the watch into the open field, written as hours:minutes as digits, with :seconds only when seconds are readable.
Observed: 17:56
